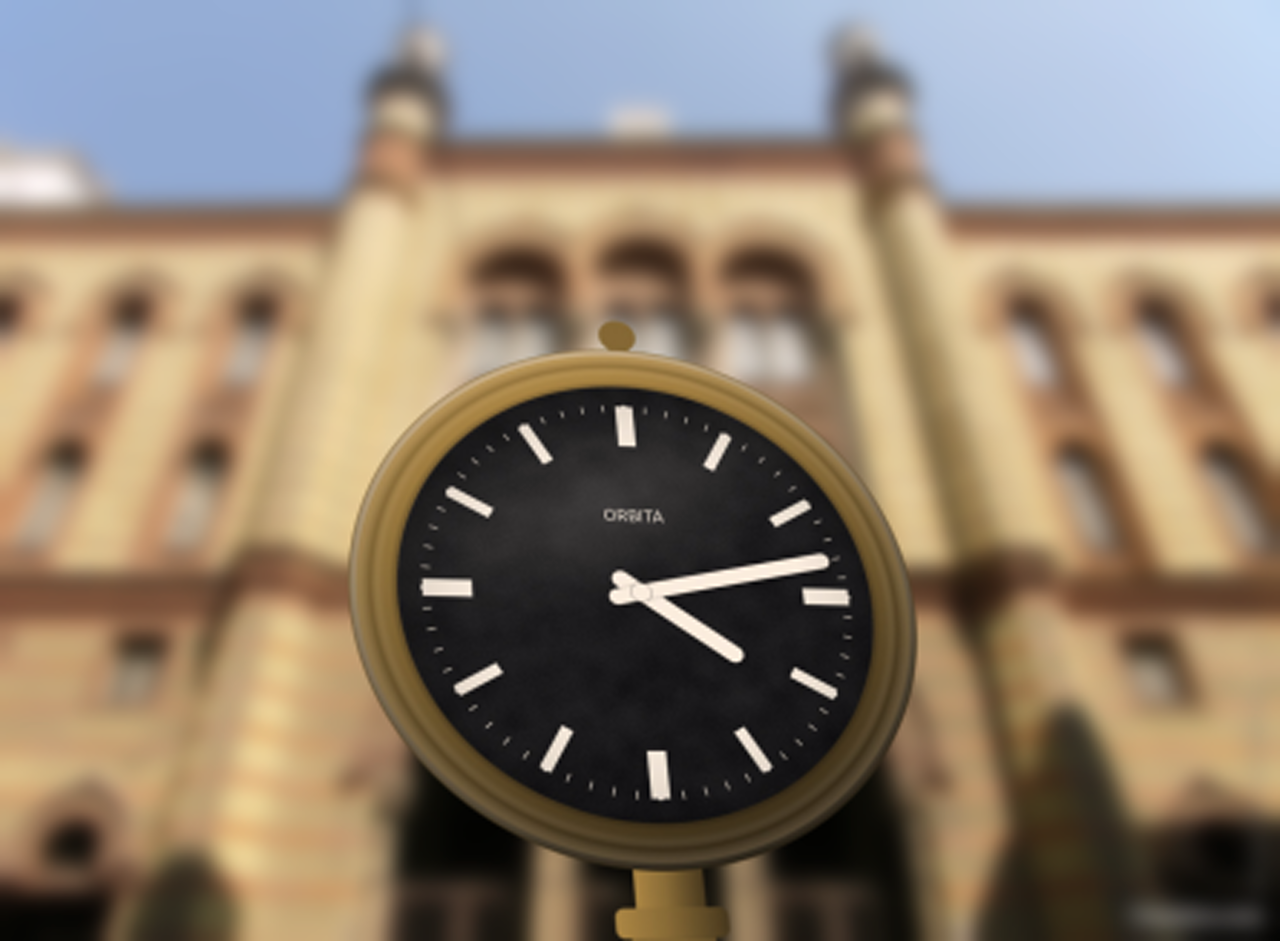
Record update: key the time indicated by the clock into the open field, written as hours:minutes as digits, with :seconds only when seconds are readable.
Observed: 4:13
